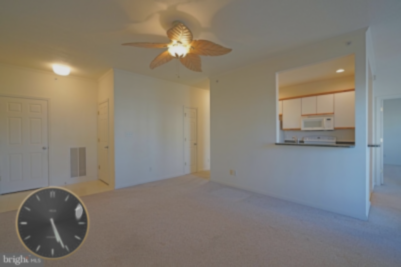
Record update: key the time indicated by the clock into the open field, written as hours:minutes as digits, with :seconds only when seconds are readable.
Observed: 5:26
